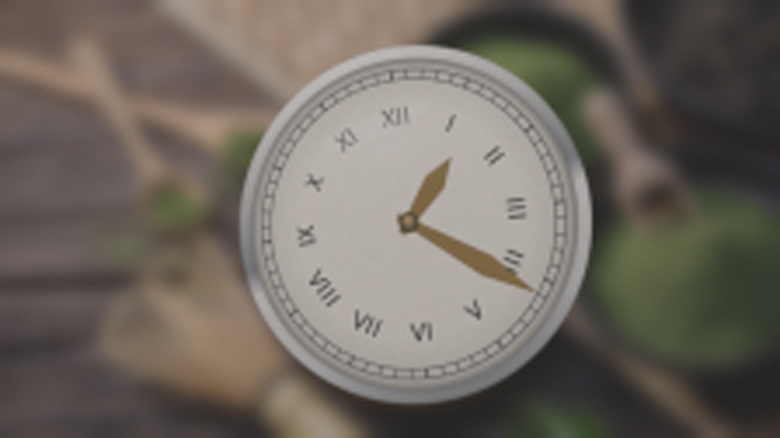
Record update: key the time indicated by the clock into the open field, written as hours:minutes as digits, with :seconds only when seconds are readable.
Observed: 1:21
